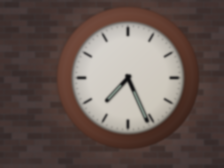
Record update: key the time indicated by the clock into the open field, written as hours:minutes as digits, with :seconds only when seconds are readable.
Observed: 7:26
